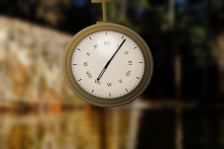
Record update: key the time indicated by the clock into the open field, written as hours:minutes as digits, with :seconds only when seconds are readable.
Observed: 7:06
